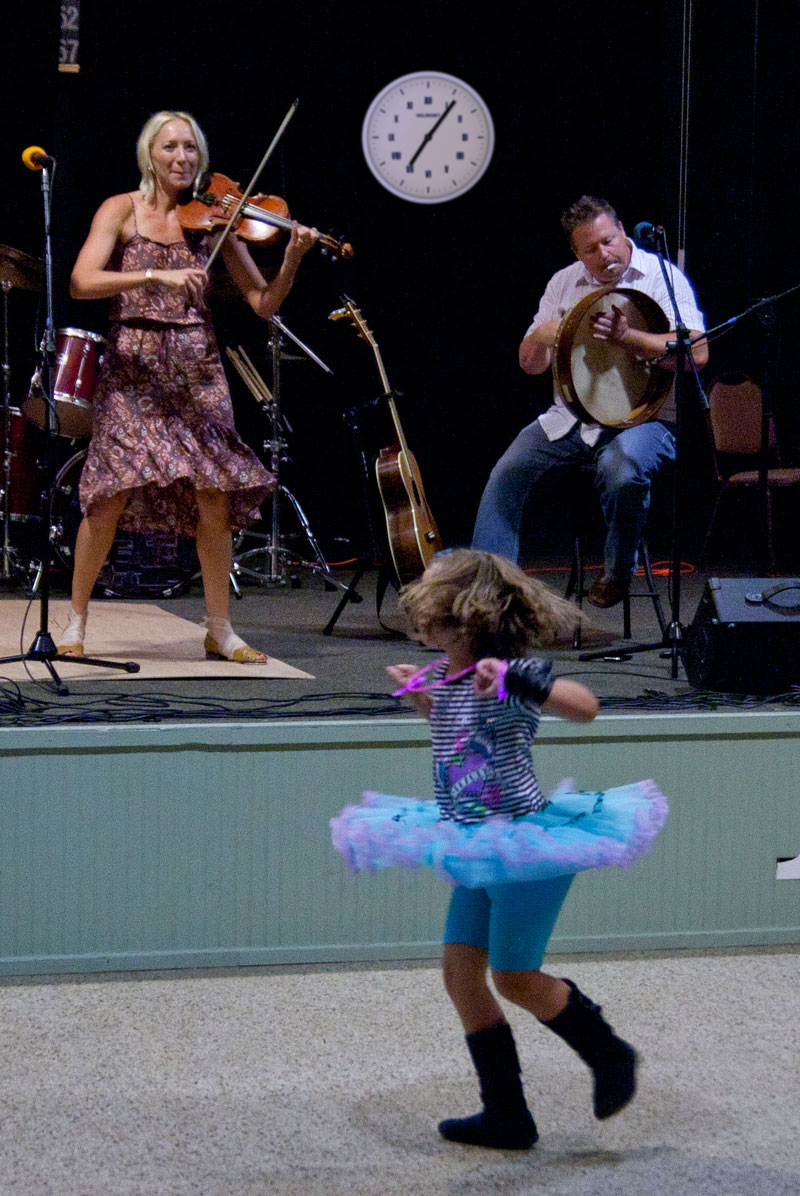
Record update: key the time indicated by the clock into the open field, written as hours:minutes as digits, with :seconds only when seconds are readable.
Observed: 7:06
